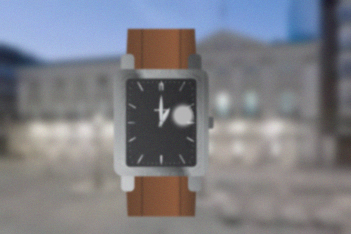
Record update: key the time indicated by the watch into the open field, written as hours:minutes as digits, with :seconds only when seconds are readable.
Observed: 1:00
